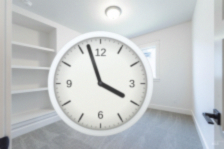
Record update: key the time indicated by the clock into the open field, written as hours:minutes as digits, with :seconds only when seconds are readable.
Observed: 3:57
